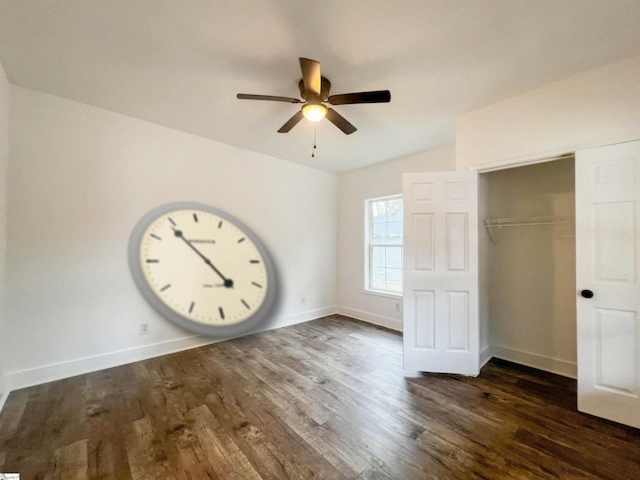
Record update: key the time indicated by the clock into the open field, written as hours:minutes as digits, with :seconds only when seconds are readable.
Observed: 4:54
